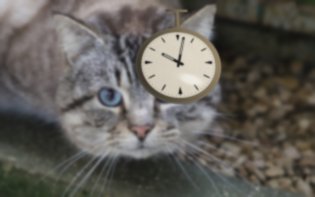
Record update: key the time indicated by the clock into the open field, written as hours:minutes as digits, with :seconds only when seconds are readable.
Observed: 10:02
